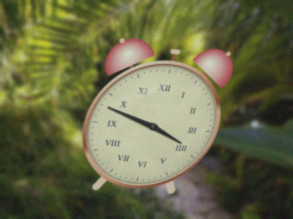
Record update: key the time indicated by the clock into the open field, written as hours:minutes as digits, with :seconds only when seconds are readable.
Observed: 3:48
